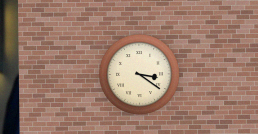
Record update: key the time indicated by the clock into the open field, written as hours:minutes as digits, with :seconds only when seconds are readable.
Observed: 3:21
